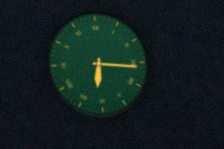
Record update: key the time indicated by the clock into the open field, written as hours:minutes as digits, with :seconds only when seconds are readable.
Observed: 6:16
